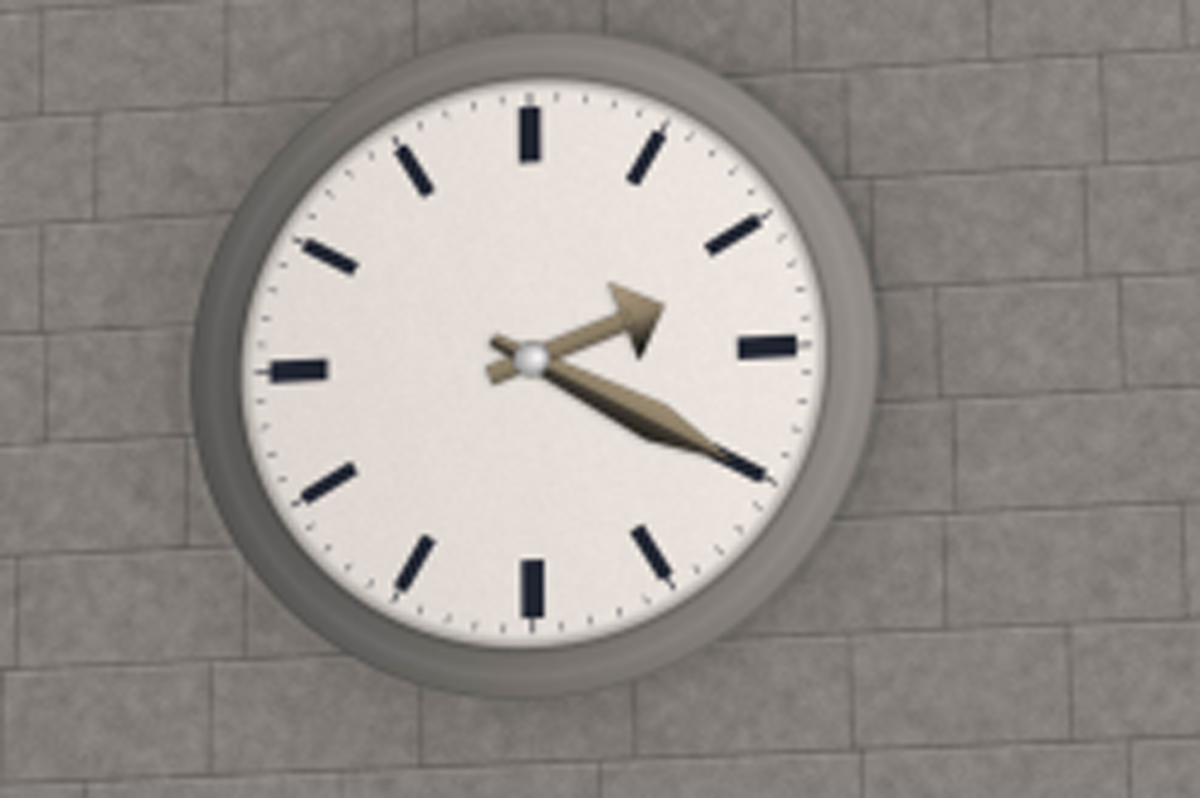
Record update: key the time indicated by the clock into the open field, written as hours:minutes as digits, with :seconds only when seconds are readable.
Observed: 2:20
